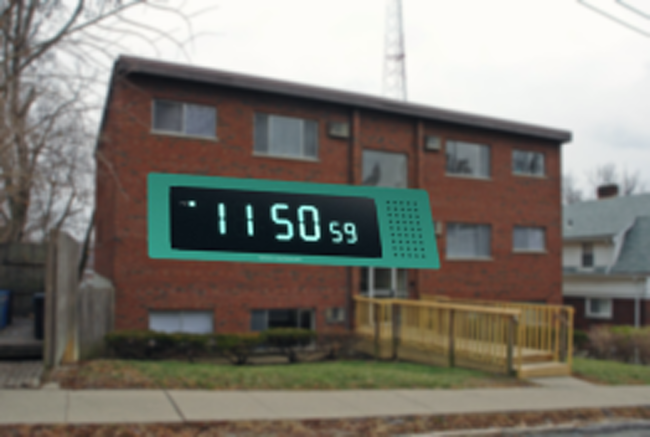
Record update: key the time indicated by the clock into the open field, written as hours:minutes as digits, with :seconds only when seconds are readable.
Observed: 11:50:59
